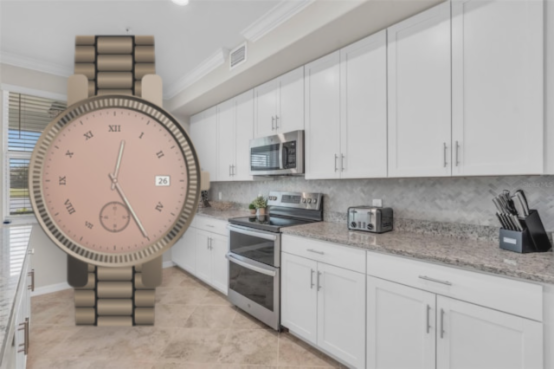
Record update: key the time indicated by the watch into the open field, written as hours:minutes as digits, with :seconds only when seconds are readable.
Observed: 12:25
